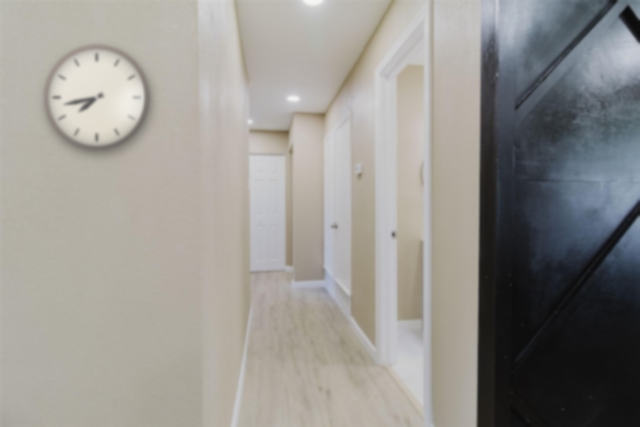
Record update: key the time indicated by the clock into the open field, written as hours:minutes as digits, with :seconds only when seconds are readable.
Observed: 7:43
